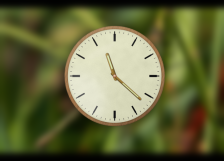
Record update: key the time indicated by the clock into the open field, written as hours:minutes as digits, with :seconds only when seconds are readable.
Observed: 11:22
